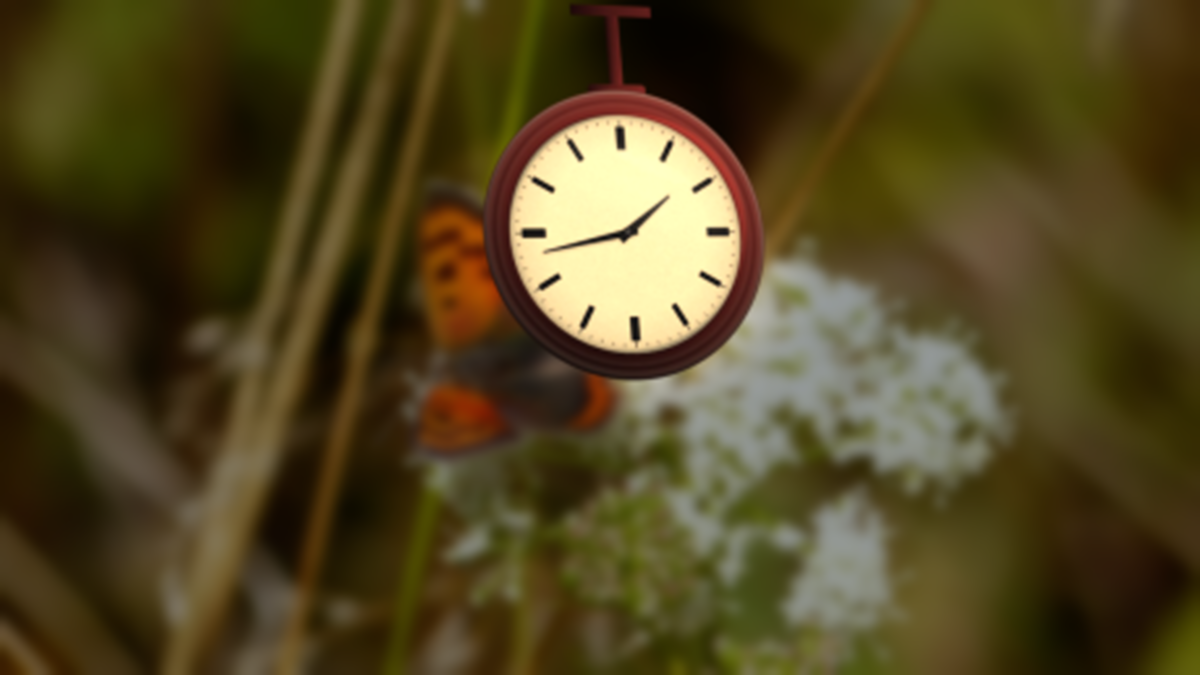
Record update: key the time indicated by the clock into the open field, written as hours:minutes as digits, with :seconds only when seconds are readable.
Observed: 1:43
